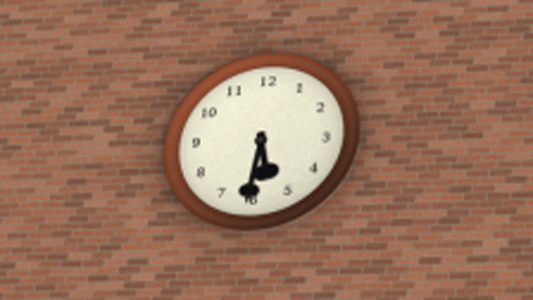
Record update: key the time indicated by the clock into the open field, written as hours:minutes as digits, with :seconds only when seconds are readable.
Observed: 5:31
